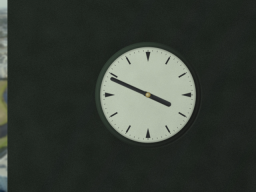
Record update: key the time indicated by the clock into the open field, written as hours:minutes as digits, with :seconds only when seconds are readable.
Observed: 3:49
